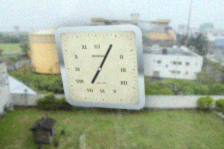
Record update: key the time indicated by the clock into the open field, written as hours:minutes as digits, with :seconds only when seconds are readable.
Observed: 7:05
